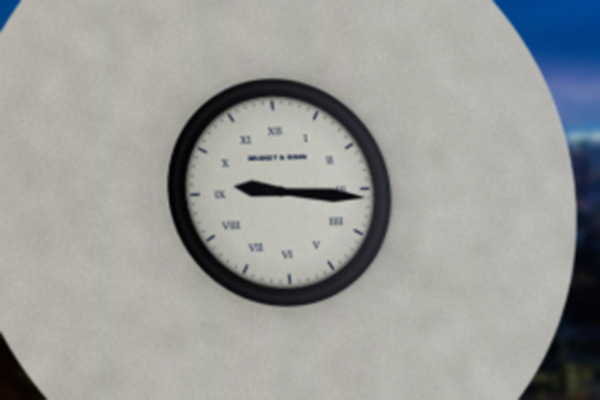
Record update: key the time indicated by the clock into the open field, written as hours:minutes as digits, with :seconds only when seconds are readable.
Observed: 9:16
